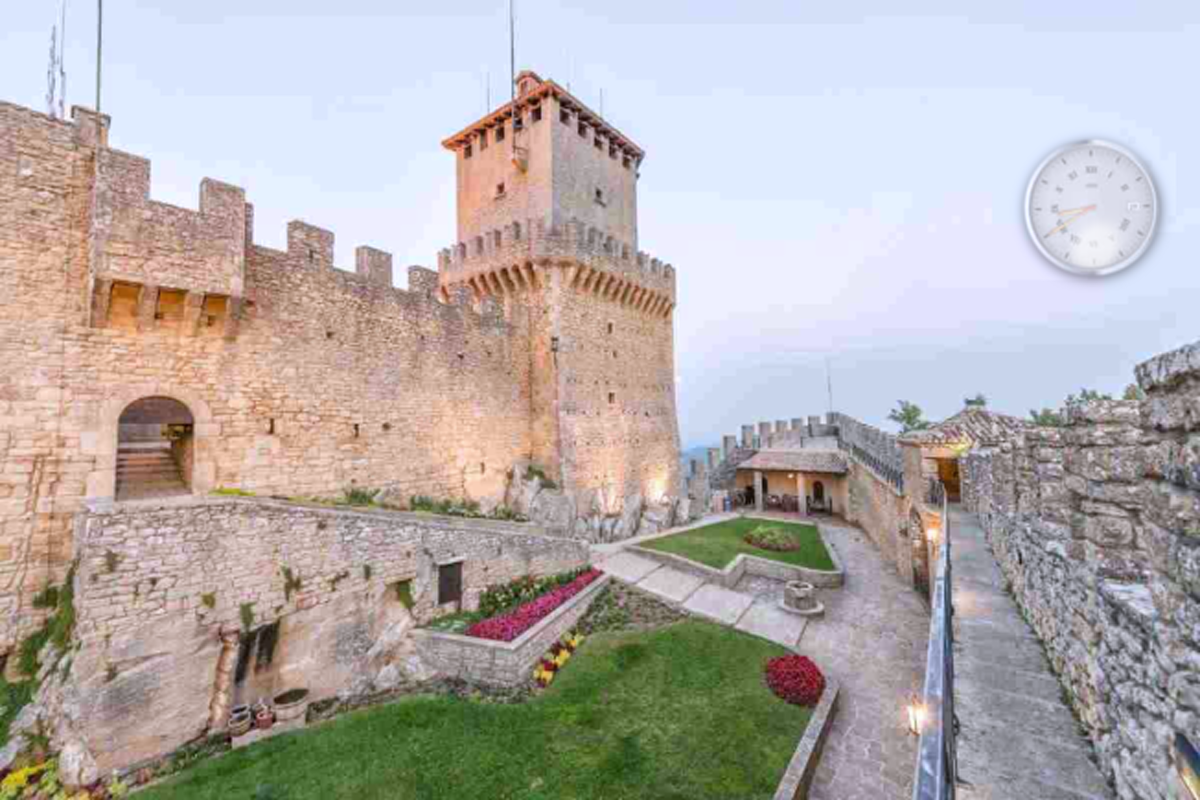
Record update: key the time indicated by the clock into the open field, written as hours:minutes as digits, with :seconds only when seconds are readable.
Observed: 8:40
